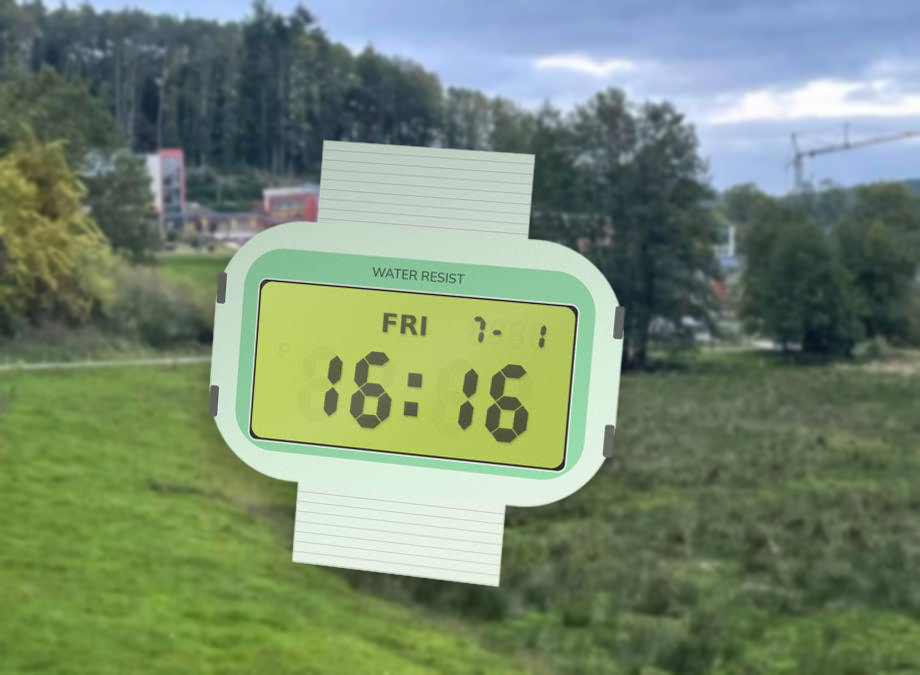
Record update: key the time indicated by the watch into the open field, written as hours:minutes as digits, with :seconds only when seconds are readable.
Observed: 16:16
